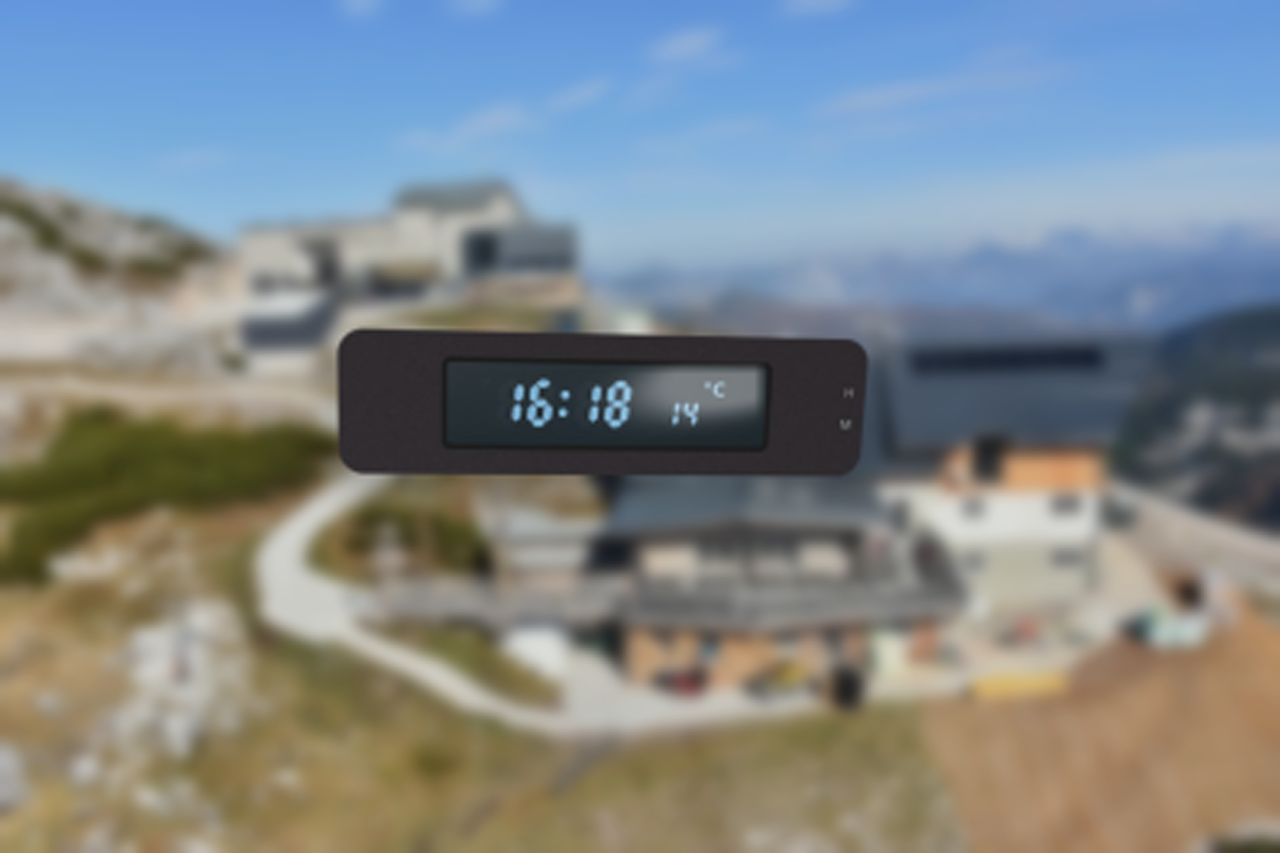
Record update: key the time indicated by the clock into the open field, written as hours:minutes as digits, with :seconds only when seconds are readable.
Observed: 16:18
